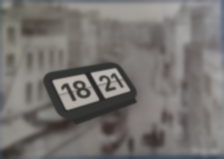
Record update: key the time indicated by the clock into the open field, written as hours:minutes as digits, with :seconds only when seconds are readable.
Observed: 18:21
